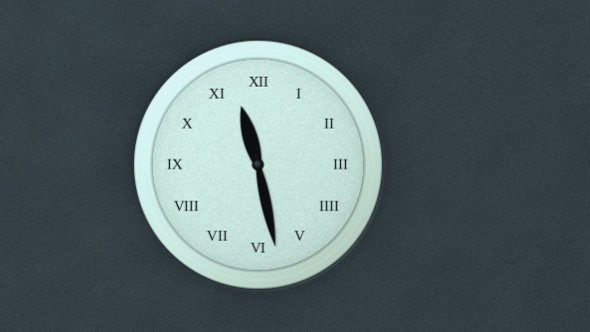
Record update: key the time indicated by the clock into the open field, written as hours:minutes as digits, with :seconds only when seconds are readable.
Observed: 11:28
